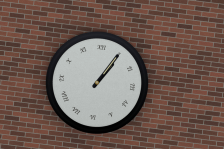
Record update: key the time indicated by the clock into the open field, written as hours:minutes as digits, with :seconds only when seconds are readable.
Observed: 1:05
